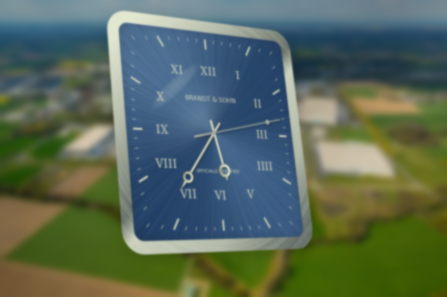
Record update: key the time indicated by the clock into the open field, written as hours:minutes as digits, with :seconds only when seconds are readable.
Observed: 5:36:13
